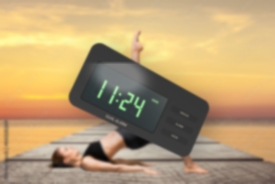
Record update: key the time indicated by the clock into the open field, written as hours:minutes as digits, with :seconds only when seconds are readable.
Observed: 11:24
